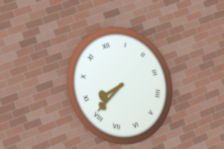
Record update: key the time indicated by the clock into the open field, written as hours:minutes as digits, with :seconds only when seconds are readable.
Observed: 8:41
